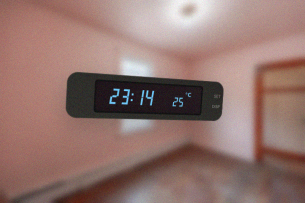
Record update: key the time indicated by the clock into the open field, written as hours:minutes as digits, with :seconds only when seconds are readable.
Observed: 23:14
